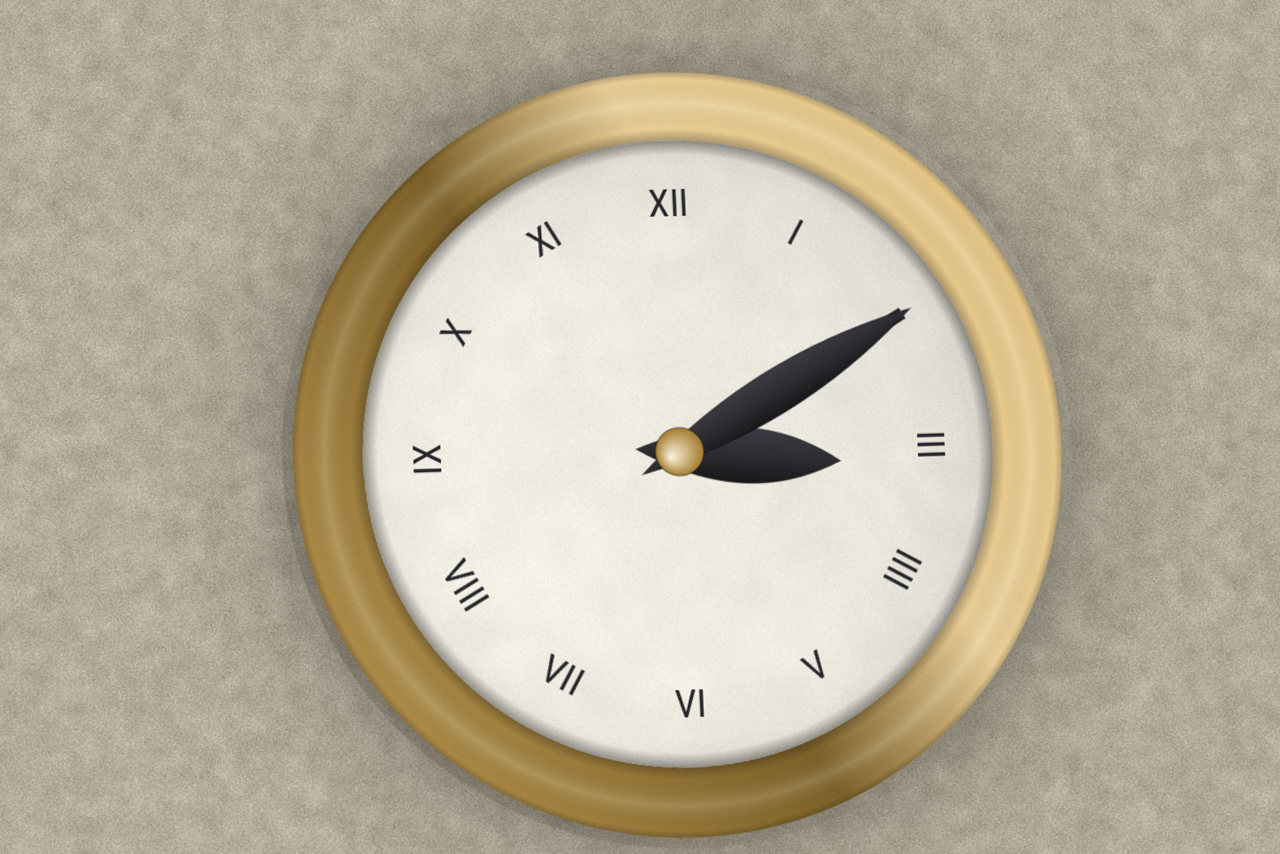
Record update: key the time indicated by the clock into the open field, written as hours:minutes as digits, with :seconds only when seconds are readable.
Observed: 3:10
